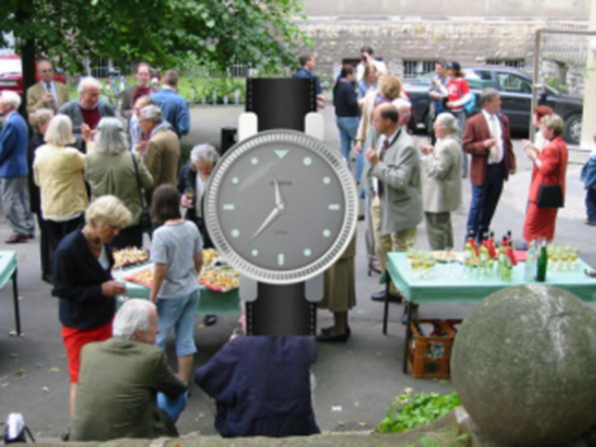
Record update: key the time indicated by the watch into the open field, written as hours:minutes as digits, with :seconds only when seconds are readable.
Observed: 11:37
